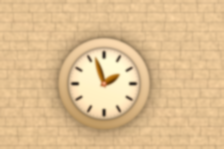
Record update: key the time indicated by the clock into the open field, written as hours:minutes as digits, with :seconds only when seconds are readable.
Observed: 1:57
